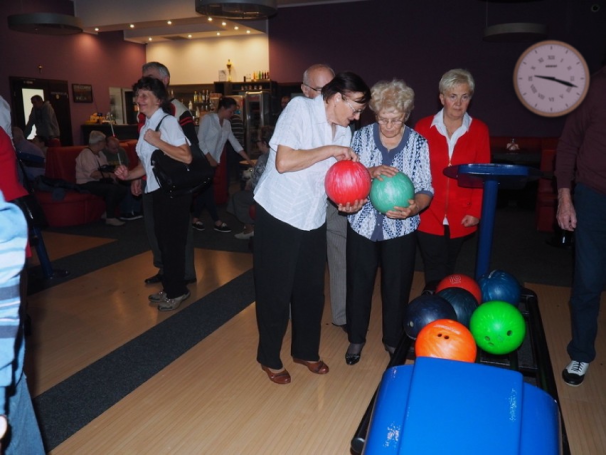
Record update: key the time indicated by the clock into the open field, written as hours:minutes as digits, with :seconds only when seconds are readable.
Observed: 9:18
